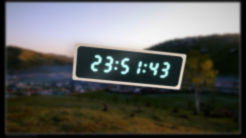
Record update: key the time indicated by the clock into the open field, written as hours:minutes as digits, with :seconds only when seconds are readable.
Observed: 23:51:43
